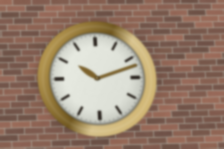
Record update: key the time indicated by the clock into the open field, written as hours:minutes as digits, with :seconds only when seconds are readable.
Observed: 10:12
